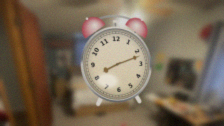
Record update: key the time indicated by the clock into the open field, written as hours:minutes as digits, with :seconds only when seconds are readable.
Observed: 8:12
